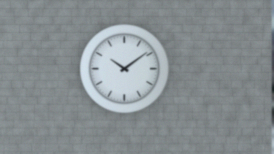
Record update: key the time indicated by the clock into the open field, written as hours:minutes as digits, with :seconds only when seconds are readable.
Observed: 10:09
